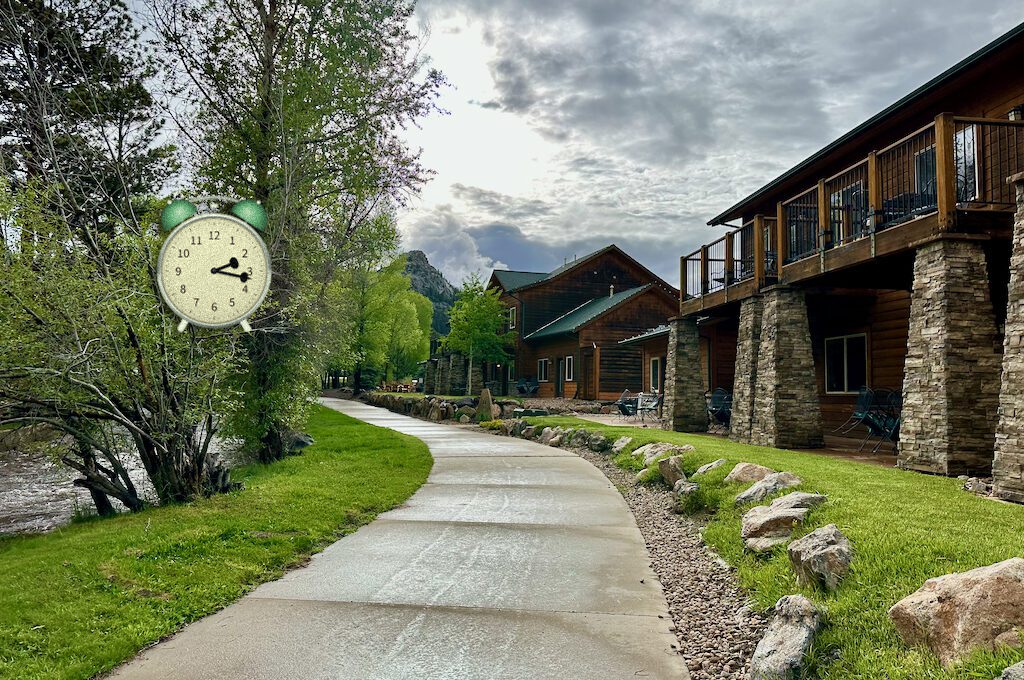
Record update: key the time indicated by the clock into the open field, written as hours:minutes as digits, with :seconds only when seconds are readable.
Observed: 2:17
